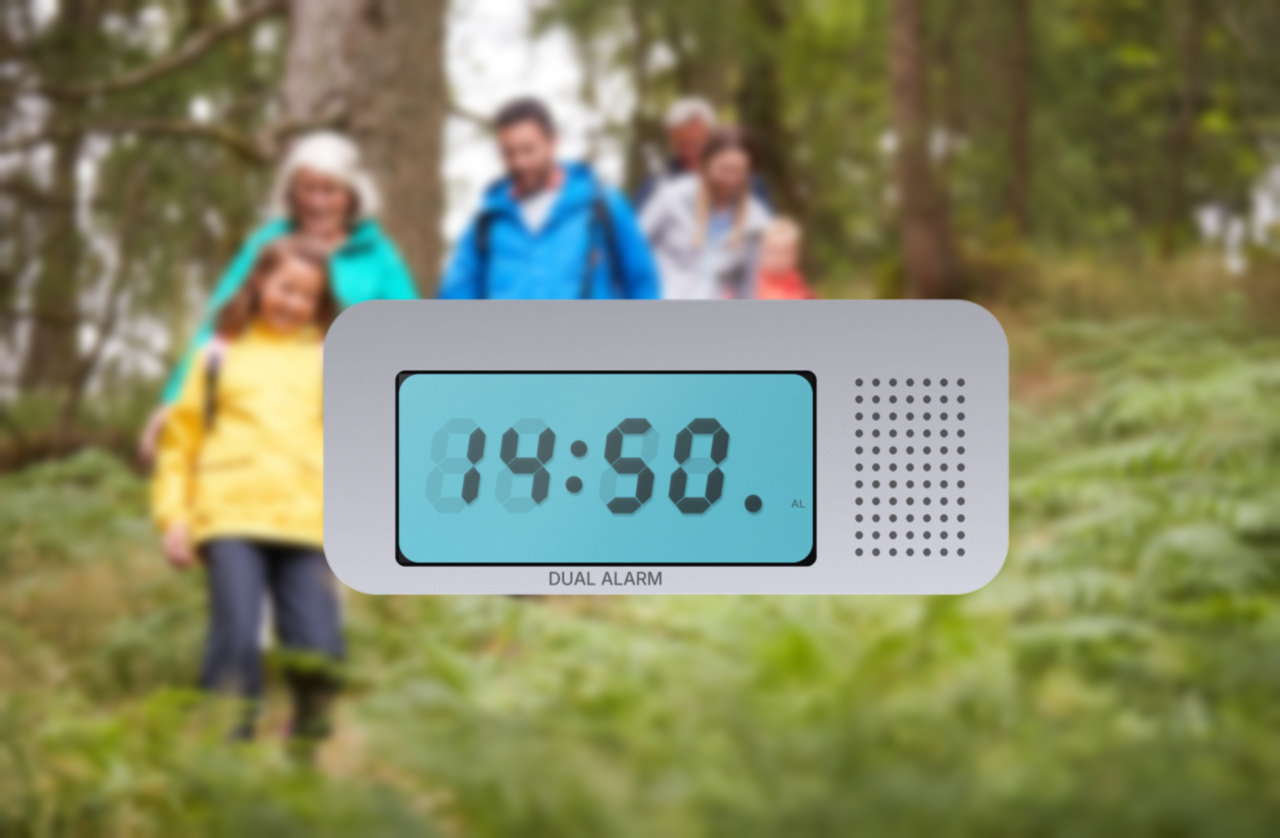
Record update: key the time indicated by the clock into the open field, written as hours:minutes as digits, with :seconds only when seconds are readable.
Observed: 14:50
